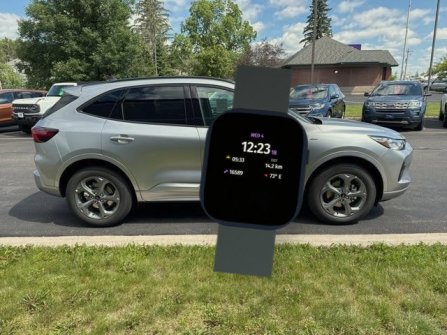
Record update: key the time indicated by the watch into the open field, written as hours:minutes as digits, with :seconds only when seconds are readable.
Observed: 12:23
